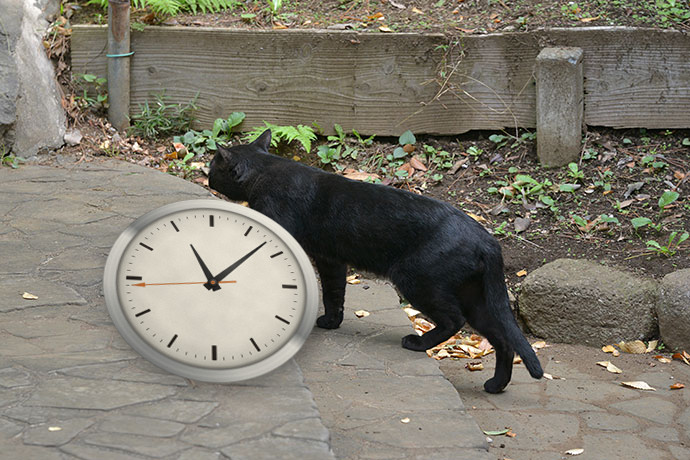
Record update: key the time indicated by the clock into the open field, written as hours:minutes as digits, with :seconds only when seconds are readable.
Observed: 11:07:44
